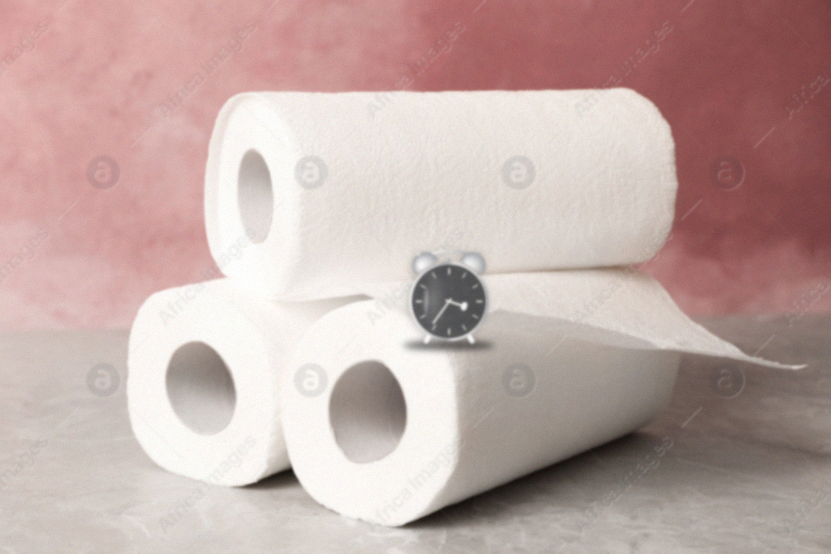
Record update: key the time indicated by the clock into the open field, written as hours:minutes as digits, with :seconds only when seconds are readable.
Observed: 3:36
